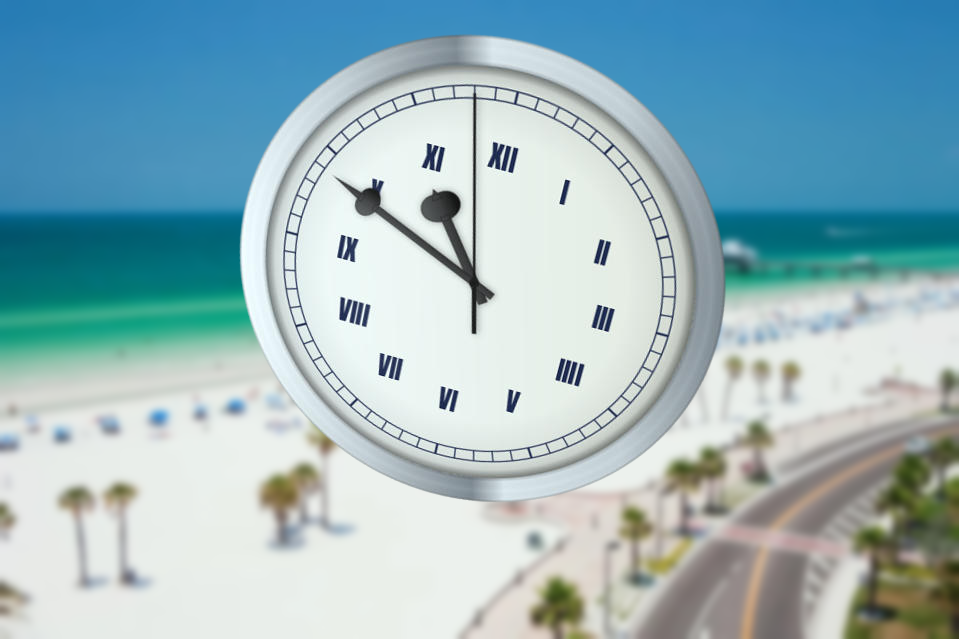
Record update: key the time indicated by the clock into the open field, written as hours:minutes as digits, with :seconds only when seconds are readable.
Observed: 10:48:58
